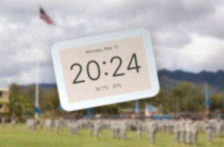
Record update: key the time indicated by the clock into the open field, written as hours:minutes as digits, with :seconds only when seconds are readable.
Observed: 20:24
